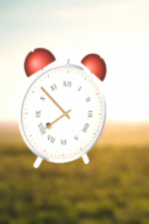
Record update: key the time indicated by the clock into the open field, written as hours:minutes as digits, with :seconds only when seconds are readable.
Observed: 7:52
